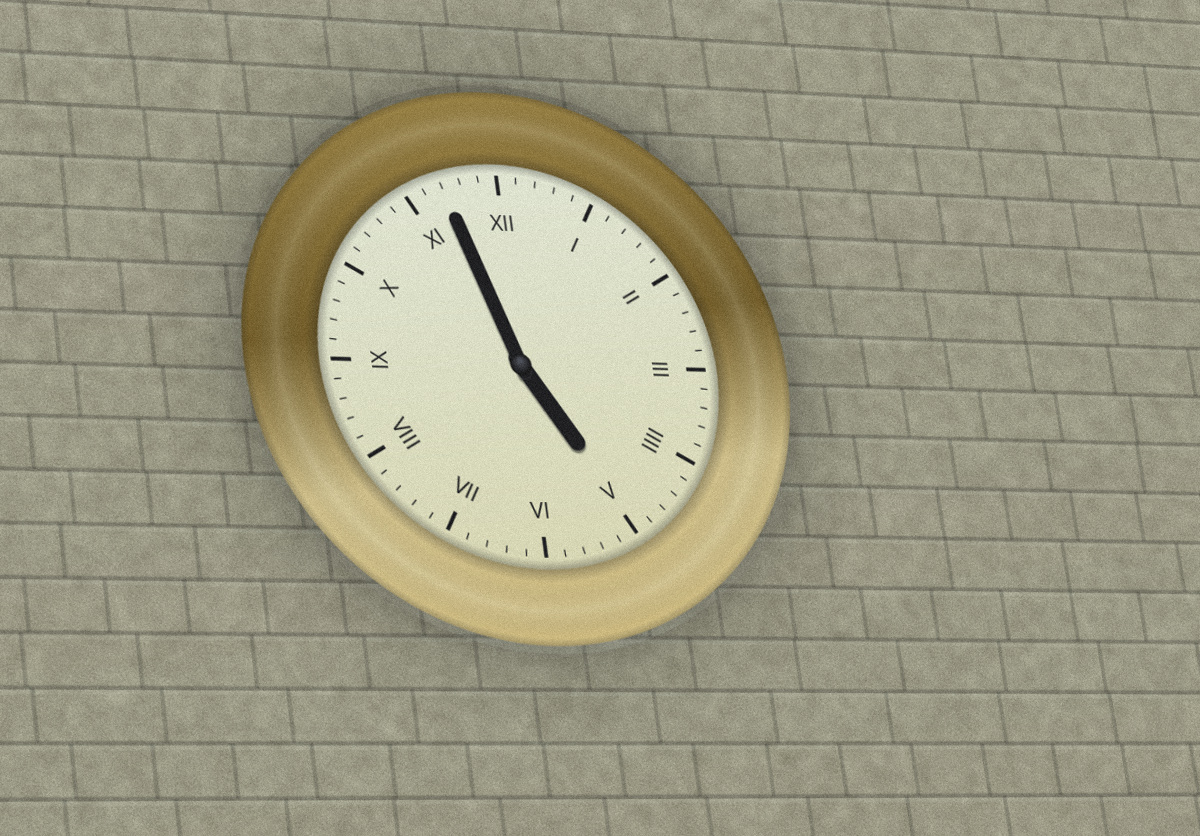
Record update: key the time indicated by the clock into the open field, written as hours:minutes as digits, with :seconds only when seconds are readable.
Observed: 4:57
